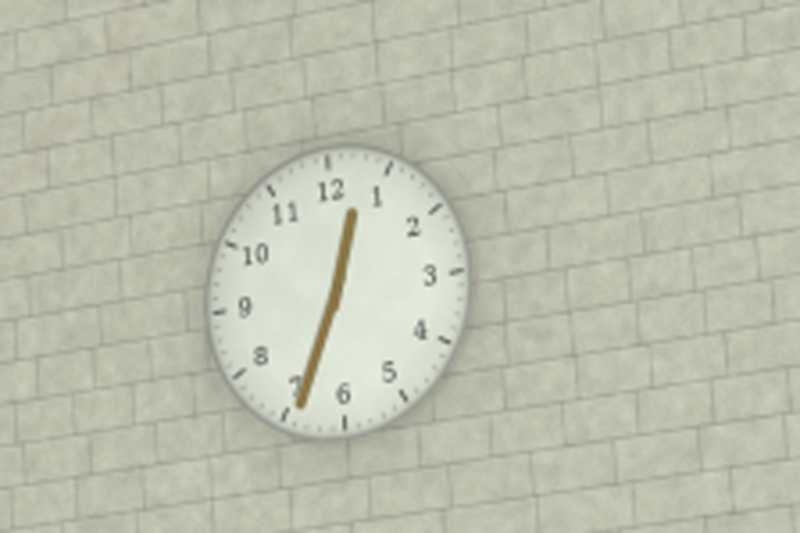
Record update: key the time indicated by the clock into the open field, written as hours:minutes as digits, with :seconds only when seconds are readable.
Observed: 12:34
